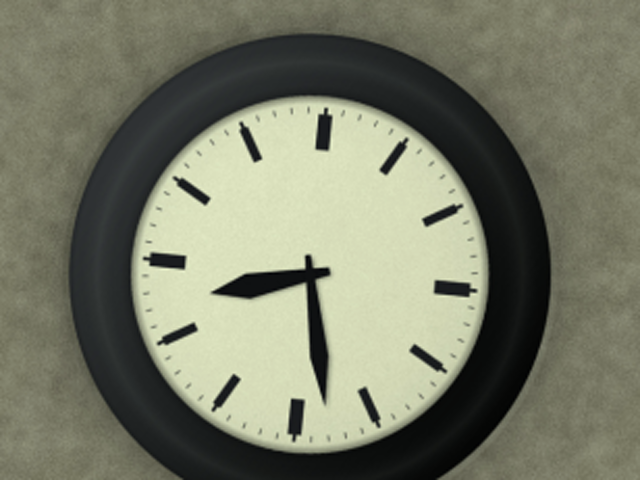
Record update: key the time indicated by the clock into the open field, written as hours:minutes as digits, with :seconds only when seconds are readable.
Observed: 8:28
